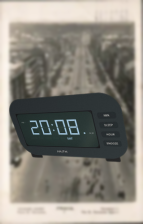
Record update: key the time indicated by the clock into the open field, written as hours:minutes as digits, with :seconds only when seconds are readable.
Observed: 20:08
